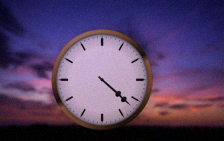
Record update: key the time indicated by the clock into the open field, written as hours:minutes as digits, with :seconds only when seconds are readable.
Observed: 4:22
